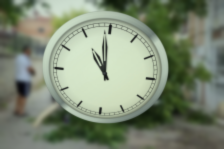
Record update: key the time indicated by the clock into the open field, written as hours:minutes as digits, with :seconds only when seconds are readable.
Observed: 10:59
